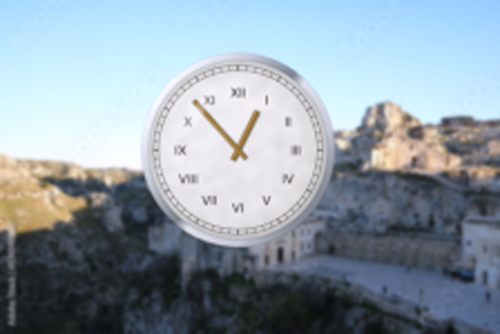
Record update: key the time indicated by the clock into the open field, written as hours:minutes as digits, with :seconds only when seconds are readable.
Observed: 12:53
